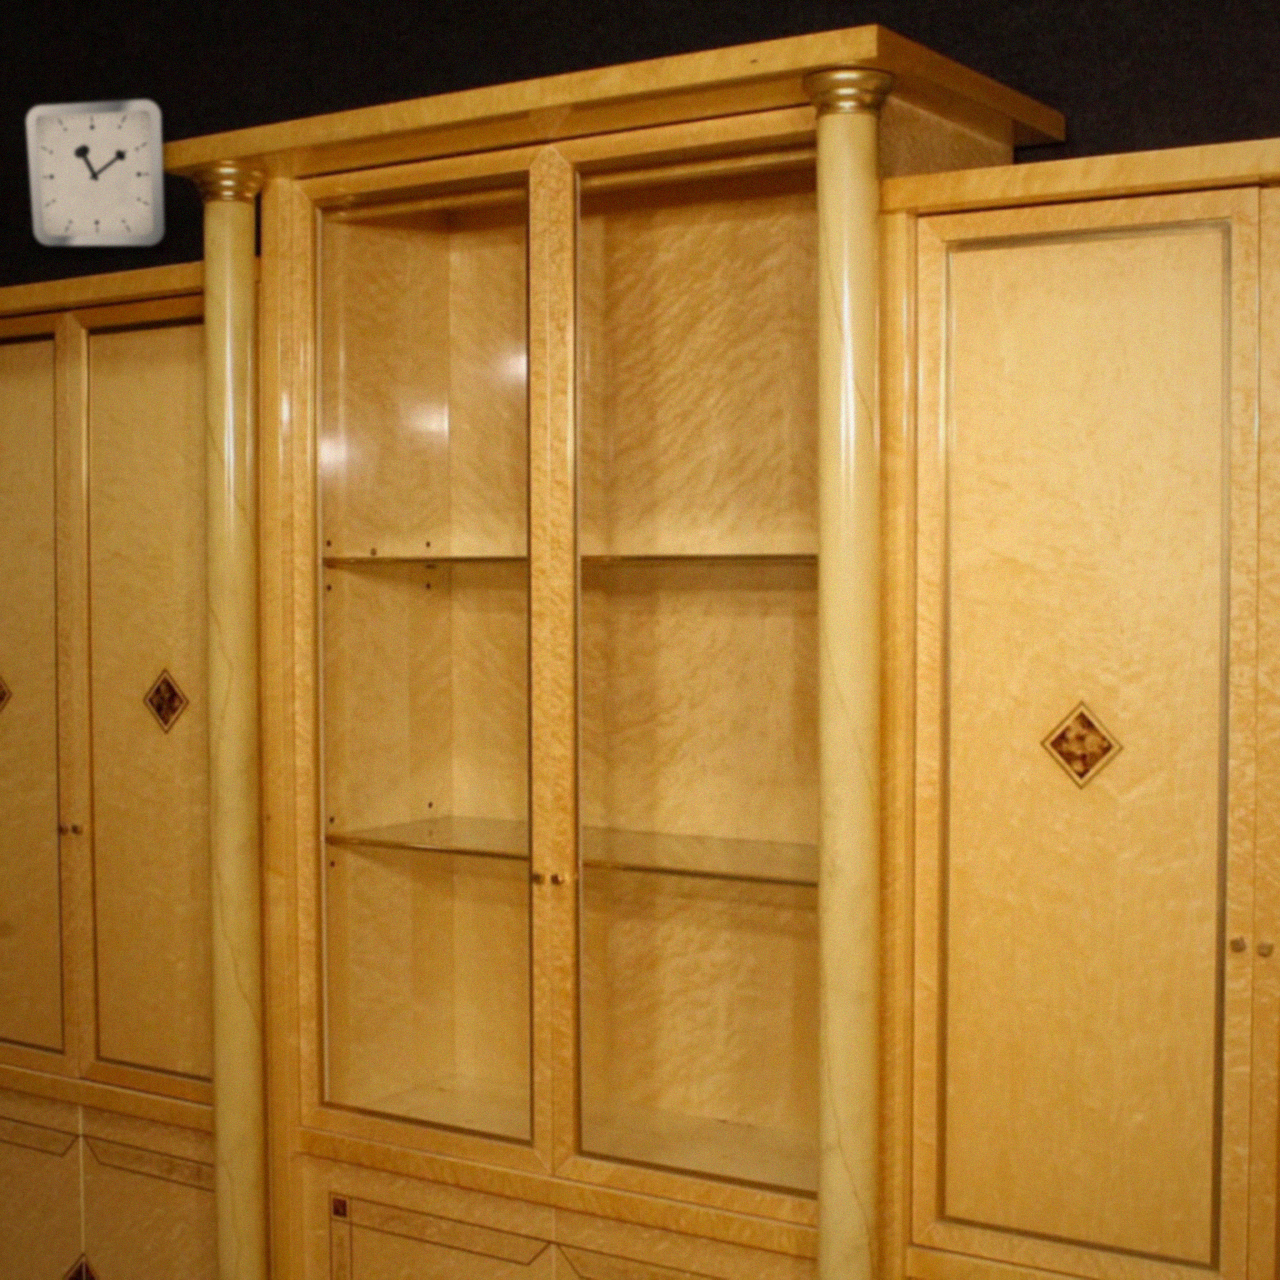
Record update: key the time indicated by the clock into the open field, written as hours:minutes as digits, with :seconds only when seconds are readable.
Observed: 11:09
